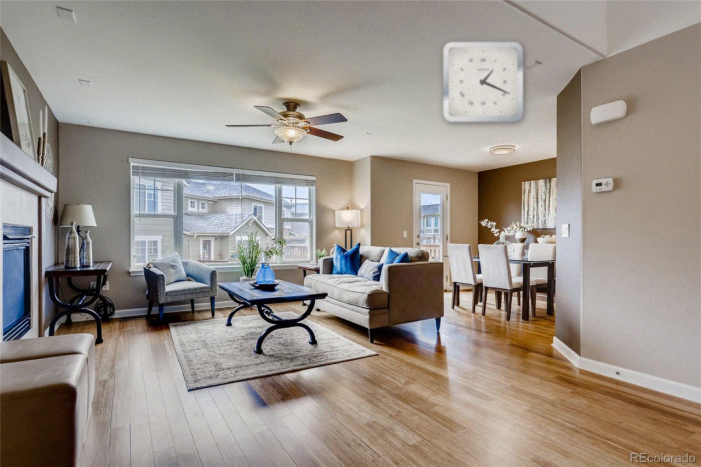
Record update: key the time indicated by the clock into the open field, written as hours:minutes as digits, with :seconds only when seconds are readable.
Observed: 1:19
